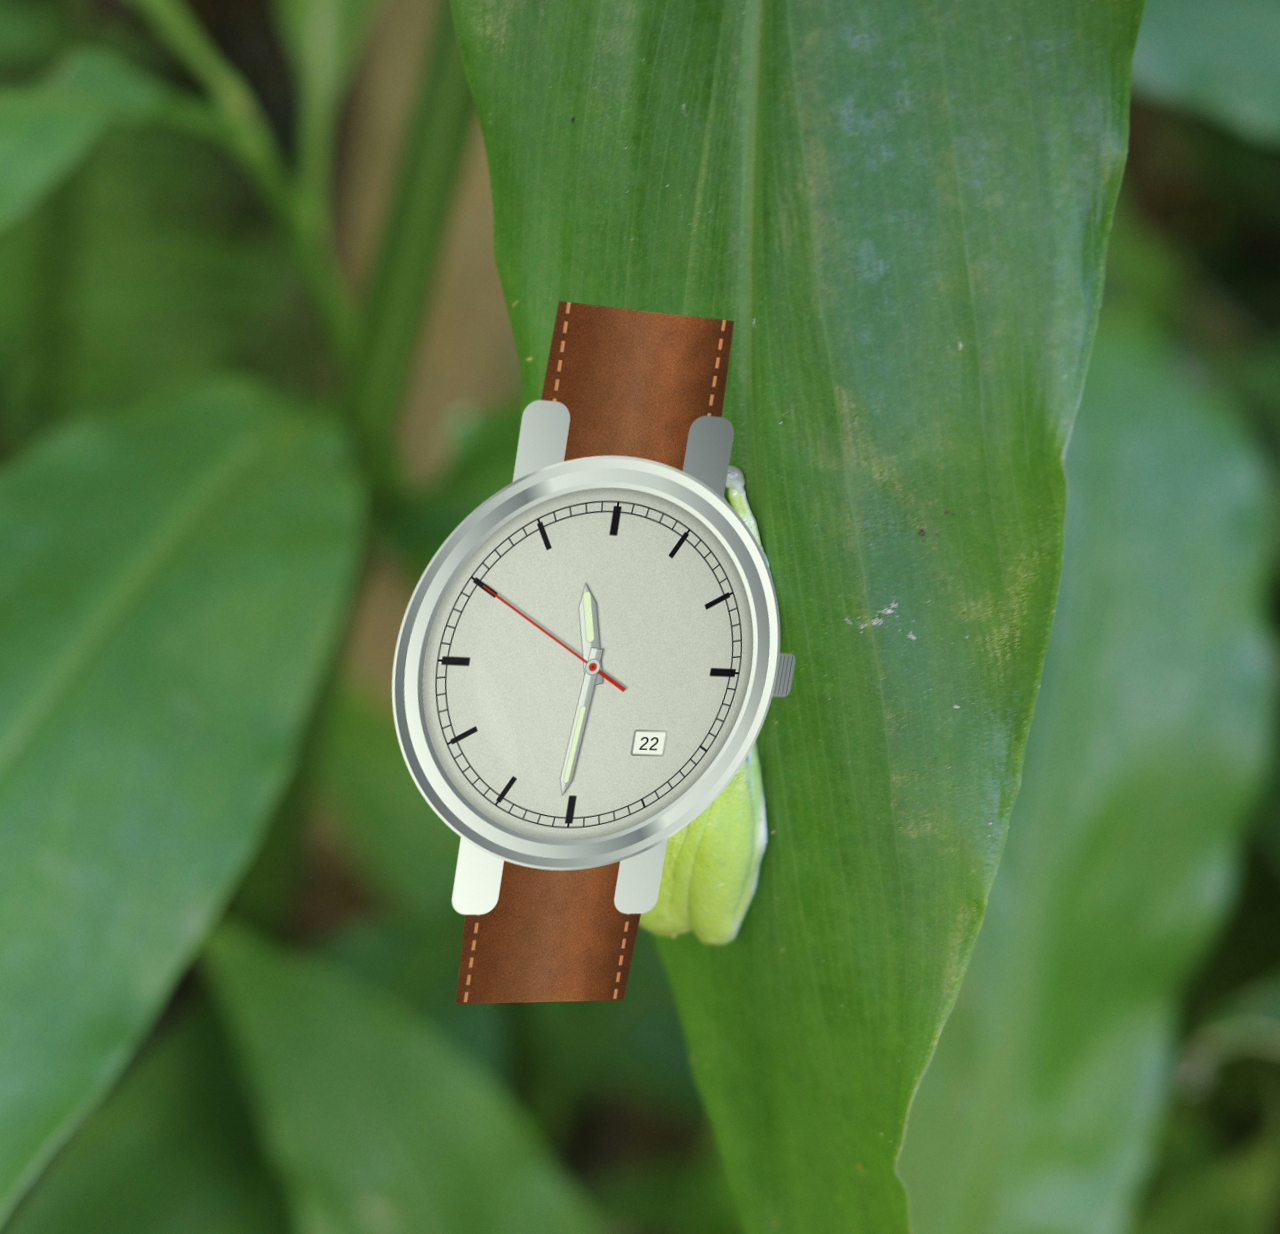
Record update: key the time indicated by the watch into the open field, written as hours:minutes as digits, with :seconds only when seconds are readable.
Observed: 11:30:50
